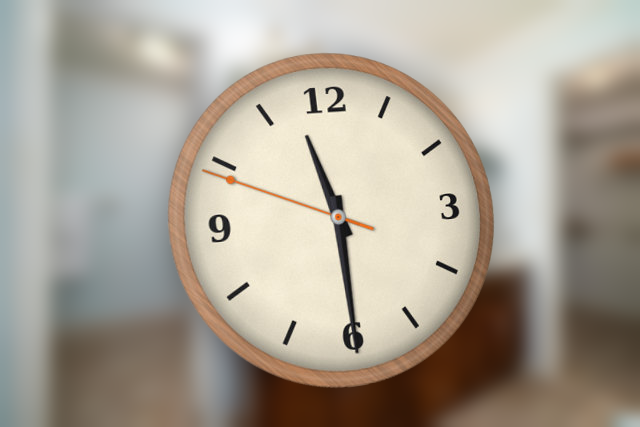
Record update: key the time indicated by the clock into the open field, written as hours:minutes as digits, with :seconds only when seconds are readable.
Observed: 11:29:49
